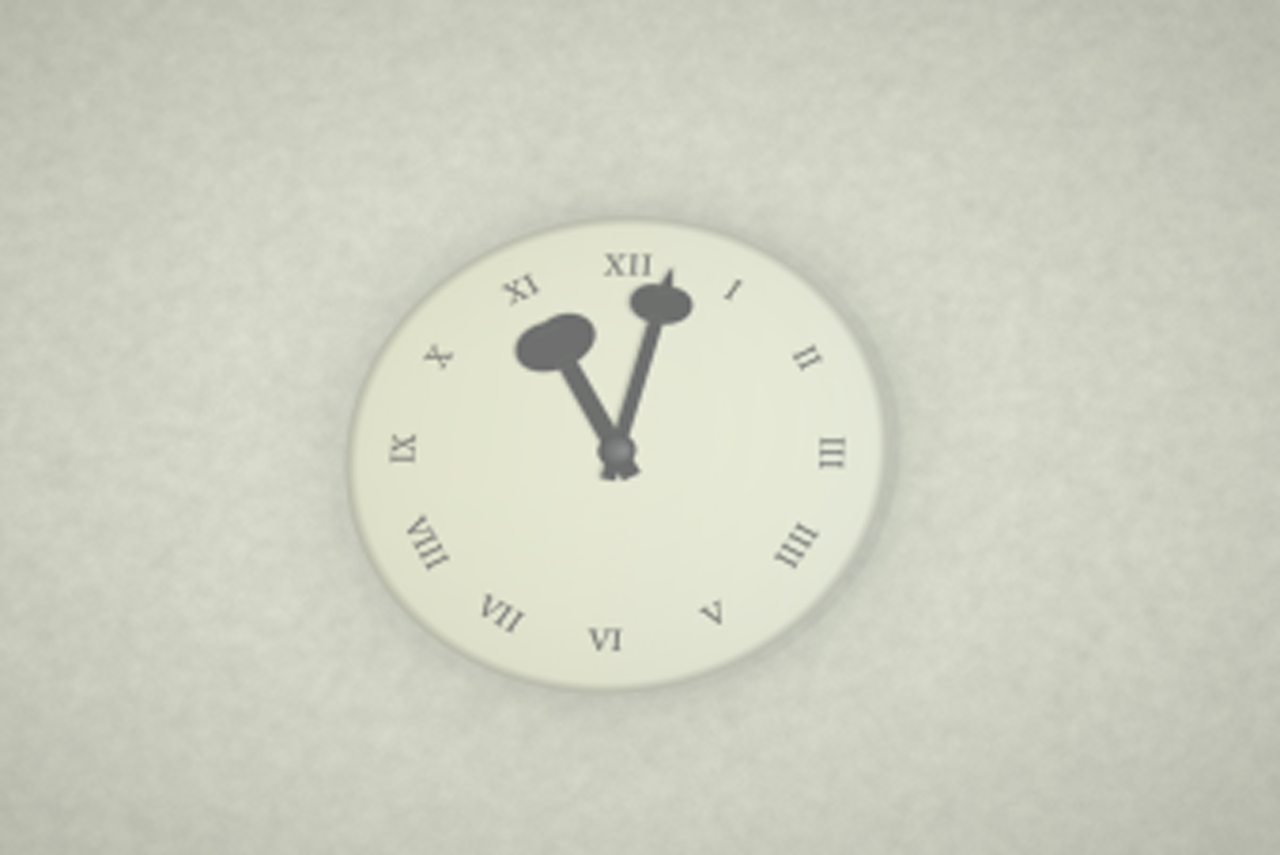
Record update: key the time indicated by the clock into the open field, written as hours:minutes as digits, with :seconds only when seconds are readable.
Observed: 11:02
